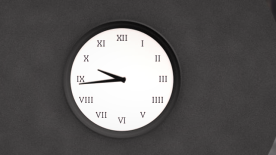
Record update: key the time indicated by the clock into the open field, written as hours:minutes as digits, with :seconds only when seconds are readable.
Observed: 9:44
